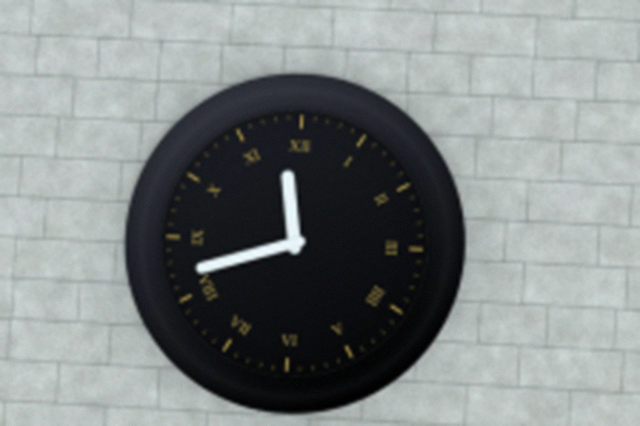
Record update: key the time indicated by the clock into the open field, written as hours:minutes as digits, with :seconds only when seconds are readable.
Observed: 11:42
